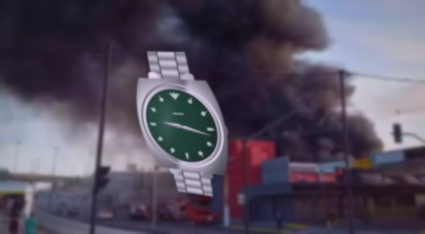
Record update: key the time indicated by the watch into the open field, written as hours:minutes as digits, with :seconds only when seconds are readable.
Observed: 9:17
